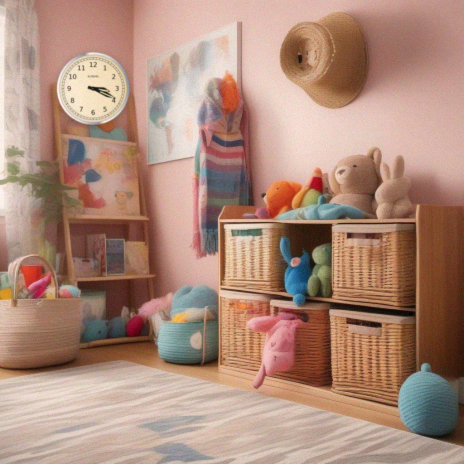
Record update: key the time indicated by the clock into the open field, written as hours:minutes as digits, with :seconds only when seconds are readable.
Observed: 3:19
